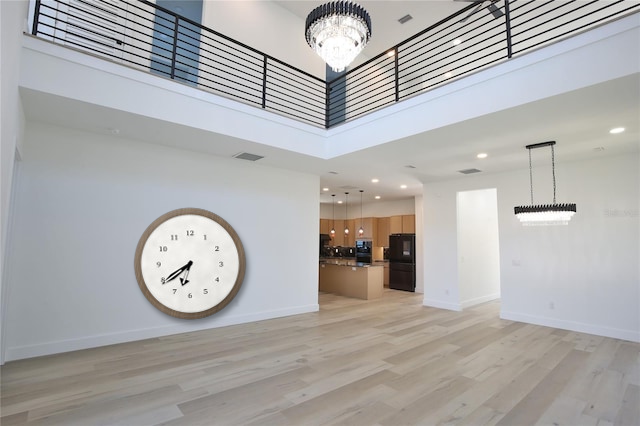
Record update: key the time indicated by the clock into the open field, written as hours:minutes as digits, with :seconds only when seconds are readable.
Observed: 6:39
